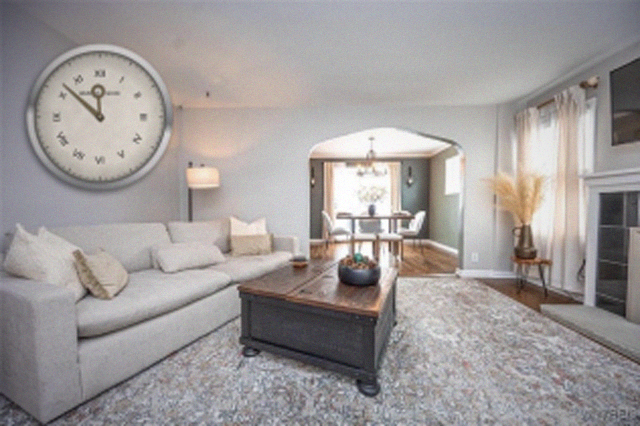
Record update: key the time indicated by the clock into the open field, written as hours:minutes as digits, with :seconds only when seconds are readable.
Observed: 11:52
